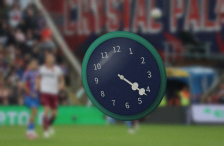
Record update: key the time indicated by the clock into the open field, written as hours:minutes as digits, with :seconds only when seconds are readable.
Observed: 4:22
